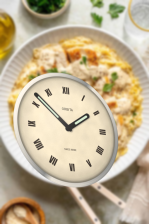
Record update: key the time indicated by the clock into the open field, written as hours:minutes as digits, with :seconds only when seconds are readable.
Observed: 1:52
